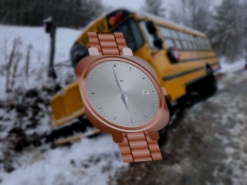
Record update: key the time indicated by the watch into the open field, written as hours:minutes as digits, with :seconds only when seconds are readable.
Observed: 5:59
